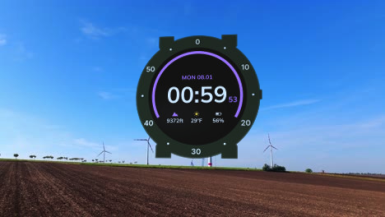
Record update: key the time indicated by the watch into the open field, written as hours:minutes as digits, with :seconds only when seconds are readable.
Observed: 0:59:53
